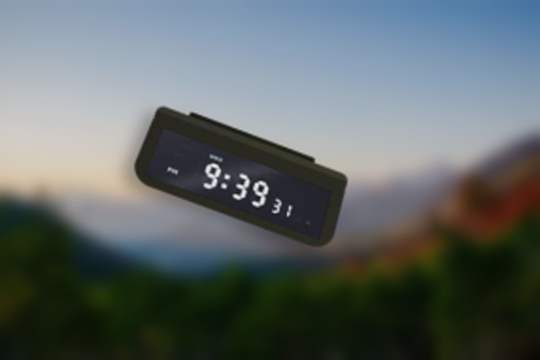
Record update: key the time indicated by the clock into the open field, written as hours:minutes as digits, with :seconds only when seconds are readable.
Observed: 9:39:31
